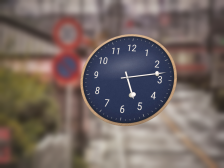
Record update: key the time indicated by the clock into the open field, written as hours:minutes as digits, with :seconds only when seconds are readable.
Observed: 5:13
